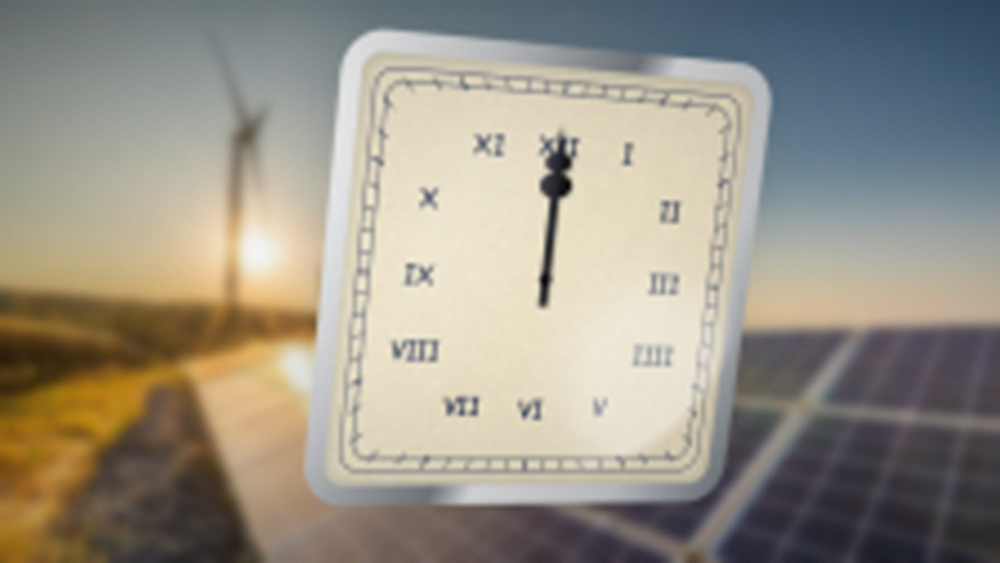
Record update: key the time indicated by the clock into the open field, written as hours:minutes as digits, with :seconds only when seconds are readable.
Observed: 12:00
